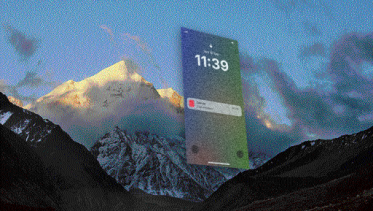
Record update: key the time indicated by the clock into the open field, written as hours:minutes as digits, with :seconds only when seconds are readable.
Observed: 11:39
